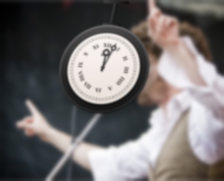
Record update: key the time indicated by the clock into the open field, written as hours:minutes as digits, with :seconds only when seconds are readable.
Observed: 12:03
